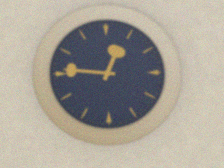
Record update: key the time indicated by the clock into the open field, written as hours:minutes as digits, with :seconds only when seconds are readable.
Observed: 12:46
